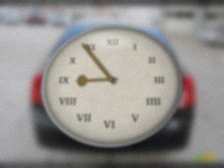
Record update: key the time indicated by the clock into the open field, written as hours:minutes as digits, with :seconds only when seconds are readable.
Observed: 8:54
